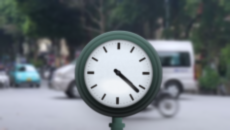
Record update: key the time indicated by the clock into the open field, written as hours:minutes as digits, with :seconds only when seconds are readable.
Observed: 4:22
